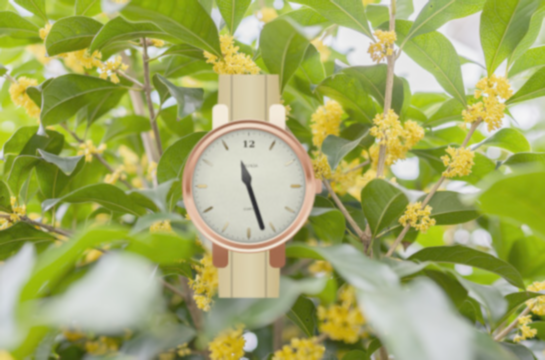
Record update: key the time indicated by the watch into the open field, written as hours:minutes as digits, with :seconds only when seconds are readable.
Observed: 11:27
